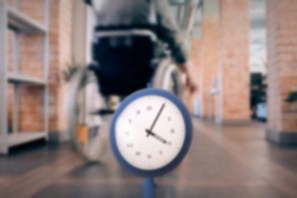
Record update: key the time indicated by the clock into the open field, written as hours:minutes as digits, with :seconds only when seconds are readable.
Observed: 4:05
